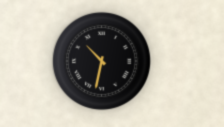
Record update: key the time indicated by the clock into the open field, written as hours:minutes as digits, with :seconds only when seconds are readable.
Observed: 10:32
